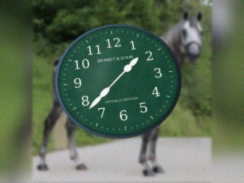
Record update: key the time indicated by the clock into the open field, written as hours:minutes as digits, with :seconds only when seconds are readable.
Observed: 1:38
